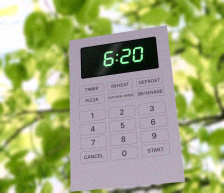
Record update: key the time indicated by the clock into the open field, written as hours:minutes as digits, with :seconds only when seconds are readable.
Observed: 6:20
